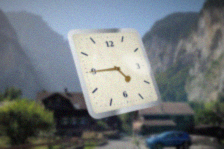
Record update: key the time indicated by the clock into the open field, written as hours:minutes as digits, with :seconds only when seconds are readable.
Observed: 4:45
